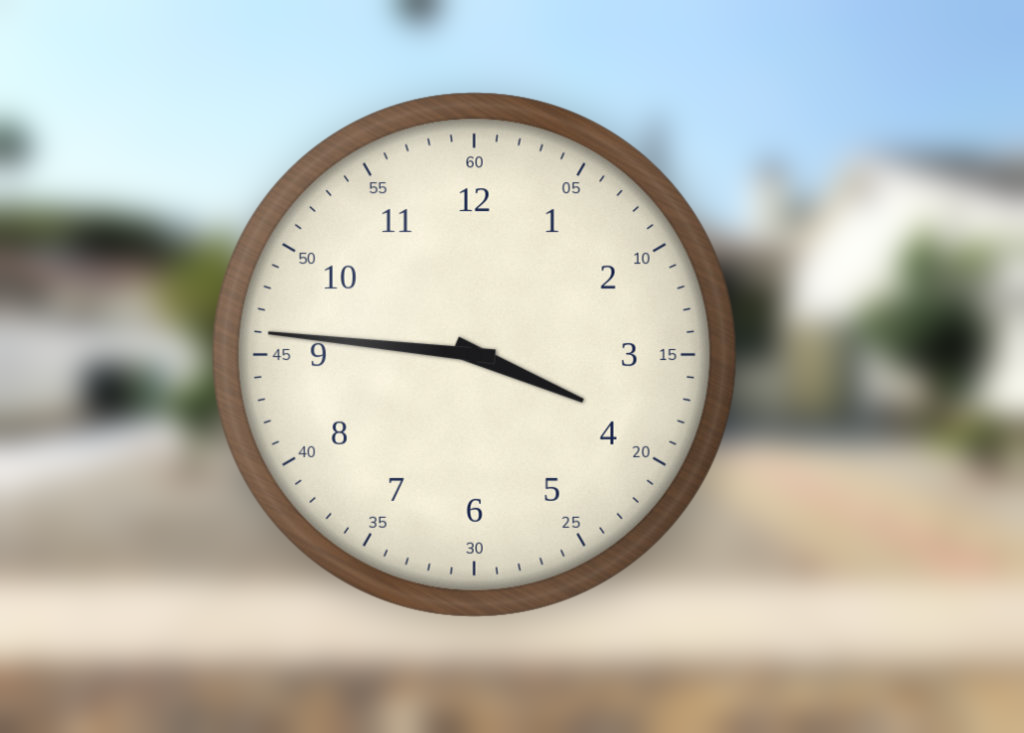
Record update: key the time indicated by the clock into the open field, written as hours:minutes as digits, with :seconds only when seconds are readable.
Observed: 3:46
